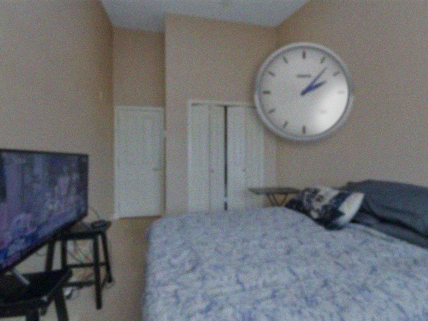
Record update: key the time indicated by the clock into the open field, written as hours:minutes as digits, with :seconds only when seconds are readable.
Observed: 2:07
